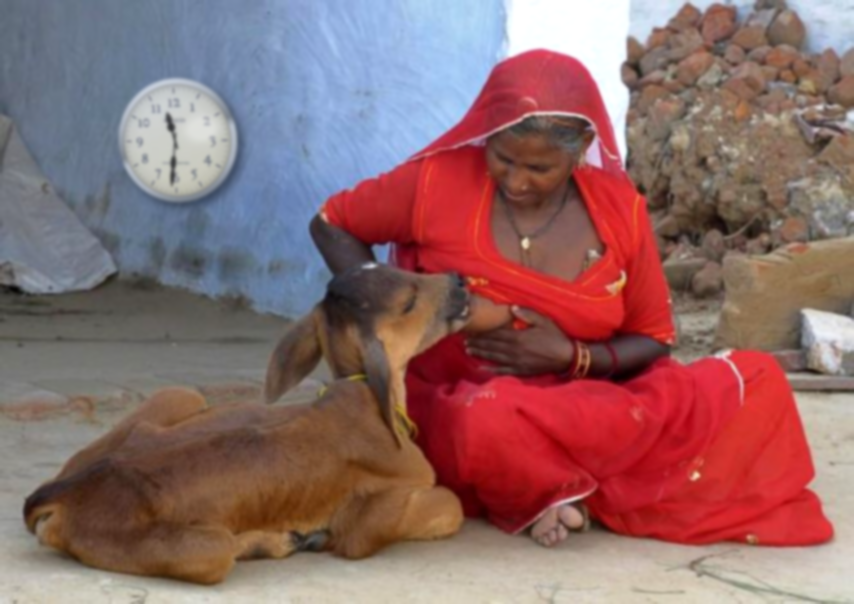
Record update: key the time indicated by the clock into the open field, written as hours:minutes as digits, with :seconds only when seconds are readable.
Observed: 11:31
